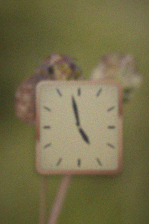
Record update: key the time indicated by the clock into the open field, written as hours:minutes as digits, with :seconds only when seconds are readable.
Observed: 4:58
